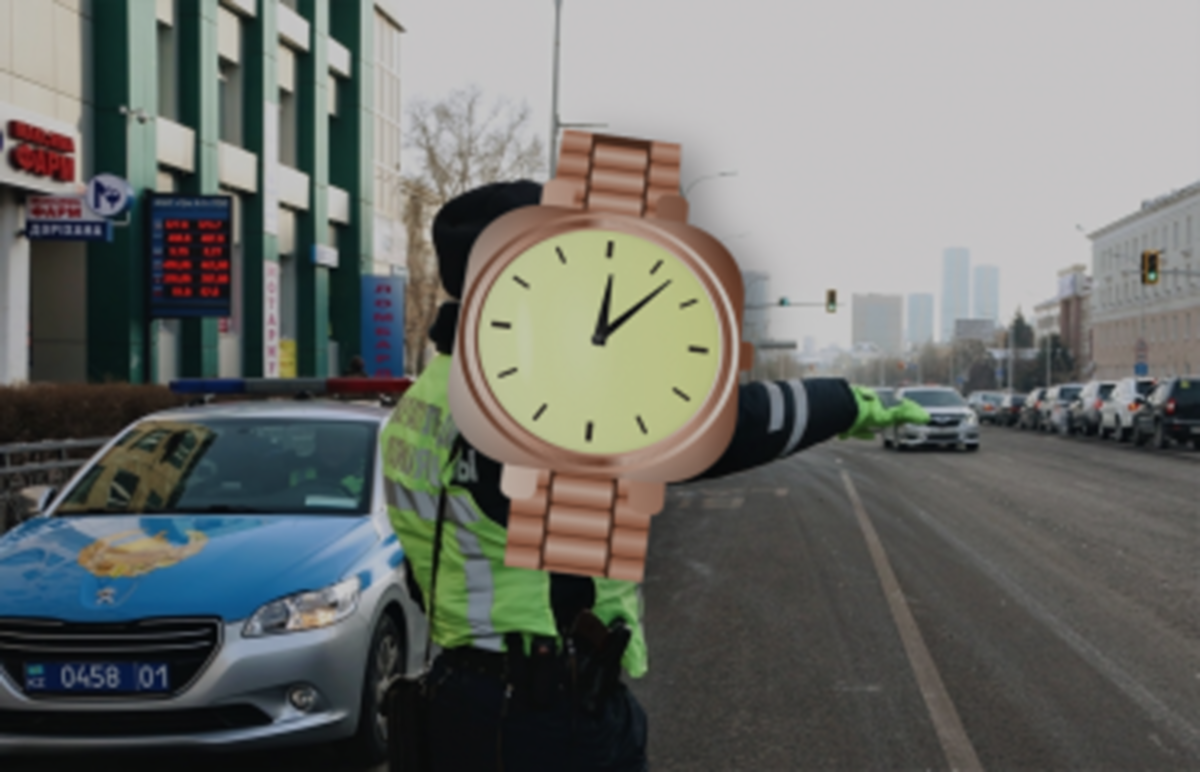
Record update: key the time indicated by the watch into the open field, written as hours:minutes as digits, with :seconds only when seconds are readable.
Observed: 12:07
